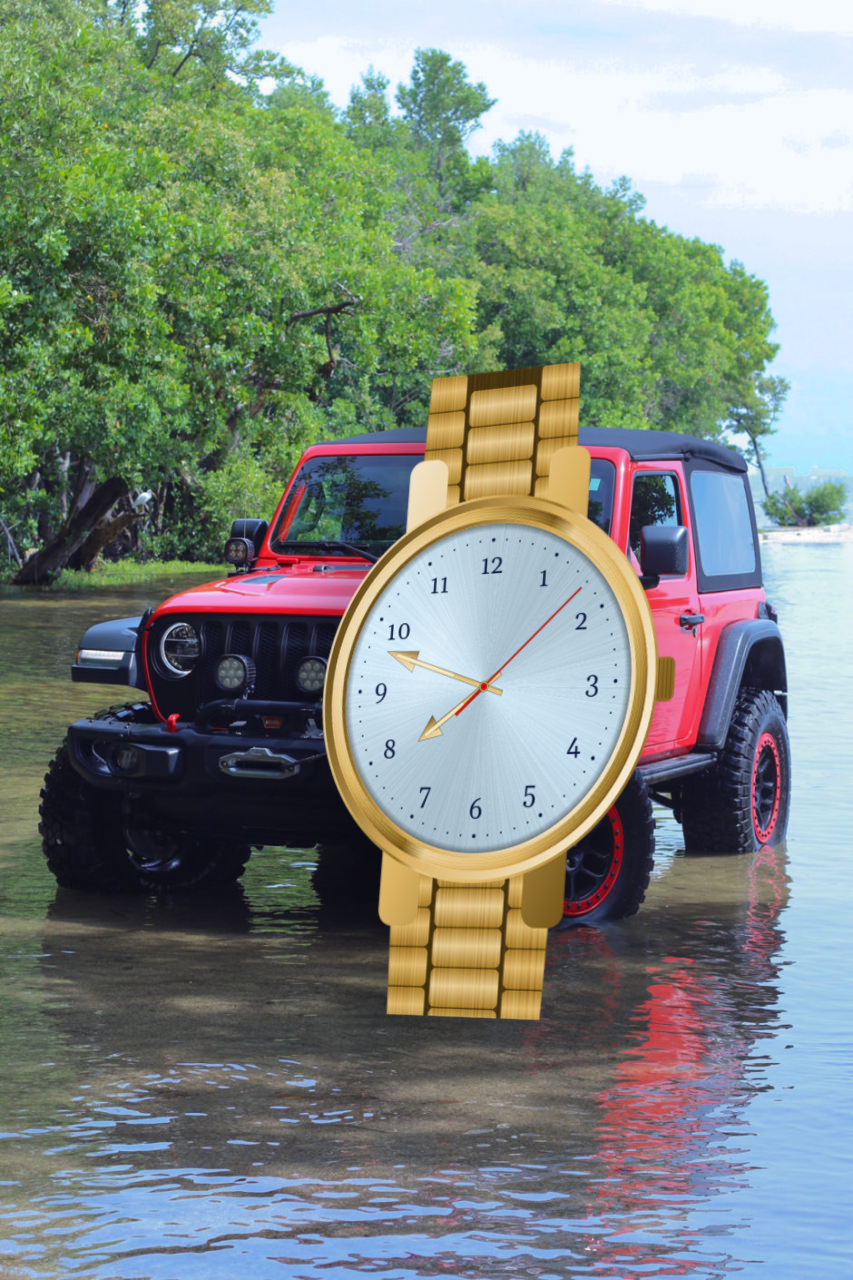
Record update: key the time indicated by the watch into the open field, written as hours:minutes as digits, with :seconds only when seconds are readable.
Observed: 7:48:08
